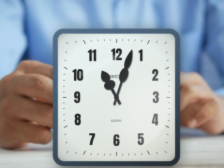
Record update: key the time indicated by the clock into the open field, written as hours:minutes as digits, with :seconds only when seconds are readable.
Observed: 11:03
